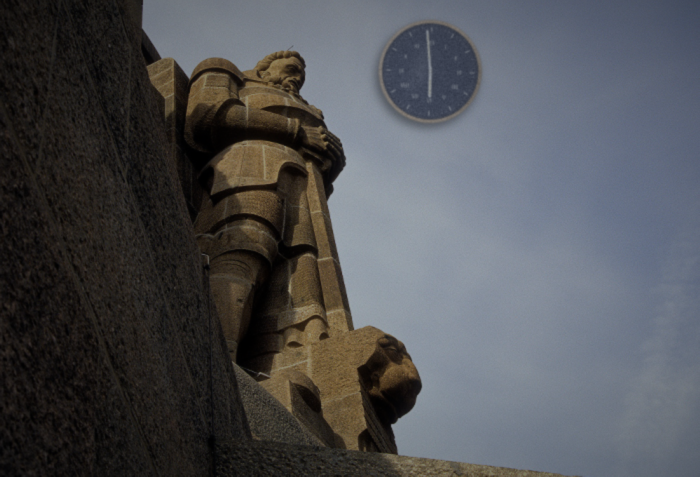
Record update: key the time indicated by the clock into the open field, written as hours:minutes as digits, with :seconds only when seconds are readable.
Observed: 5:59
